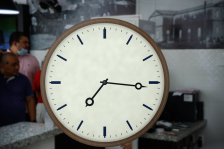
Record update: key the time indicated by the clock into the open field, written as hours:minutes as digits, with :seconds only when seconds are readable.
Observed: 7:16
